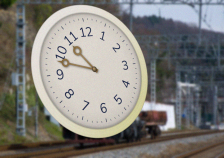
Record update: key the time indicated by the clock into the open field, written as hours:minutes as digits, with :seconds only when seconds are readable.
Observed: 10:48
